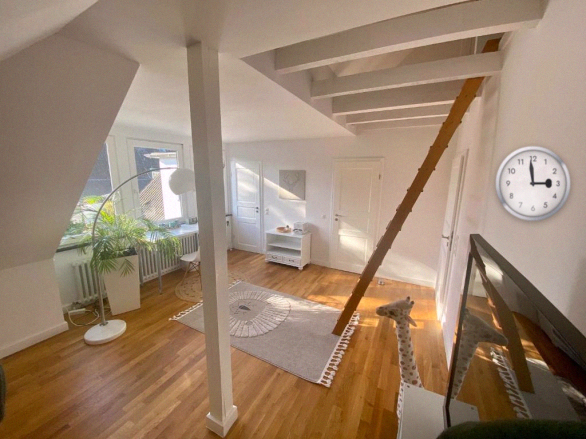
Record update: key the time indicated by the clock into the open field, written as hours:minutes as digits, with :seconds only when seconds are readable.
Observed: 2:59
